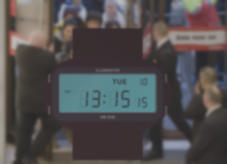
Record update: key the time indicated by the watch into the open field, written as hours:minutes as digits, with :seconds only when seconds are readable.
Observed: 13:15:15
